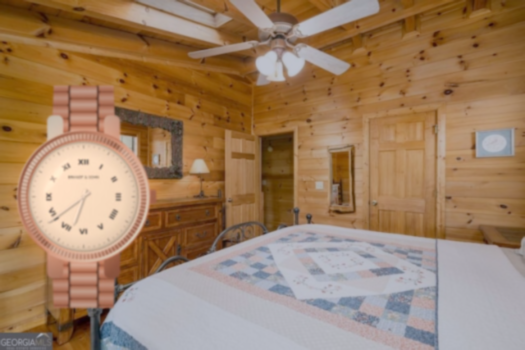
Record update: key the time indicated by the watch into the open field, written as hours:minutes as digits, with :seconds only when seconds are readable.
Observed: 6:39
